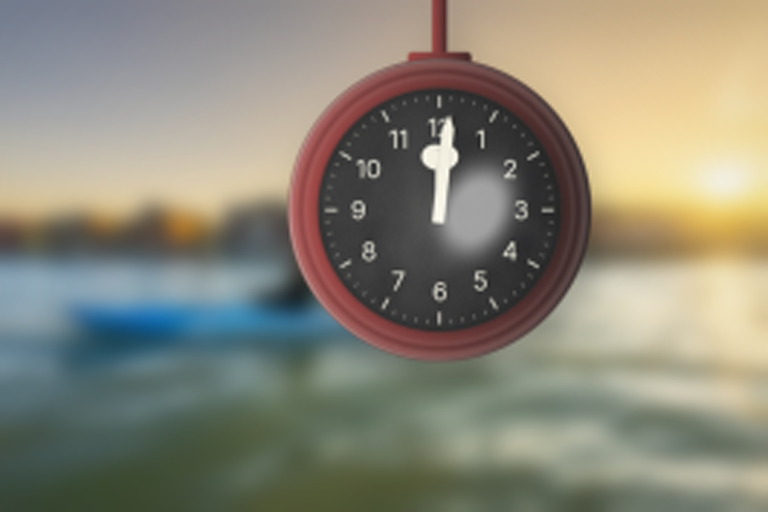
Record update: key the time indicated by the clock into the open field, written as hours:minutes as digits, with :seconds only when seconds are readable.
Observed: 12:01
